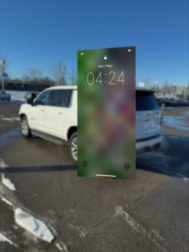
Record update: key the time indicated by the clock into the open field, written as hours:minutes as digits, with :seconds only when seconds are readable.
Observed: 4:24
